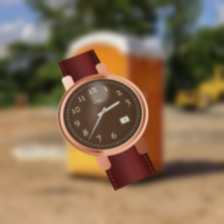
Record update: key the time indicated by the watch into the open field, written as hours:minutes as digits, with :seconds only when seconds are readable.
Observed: 2:38
